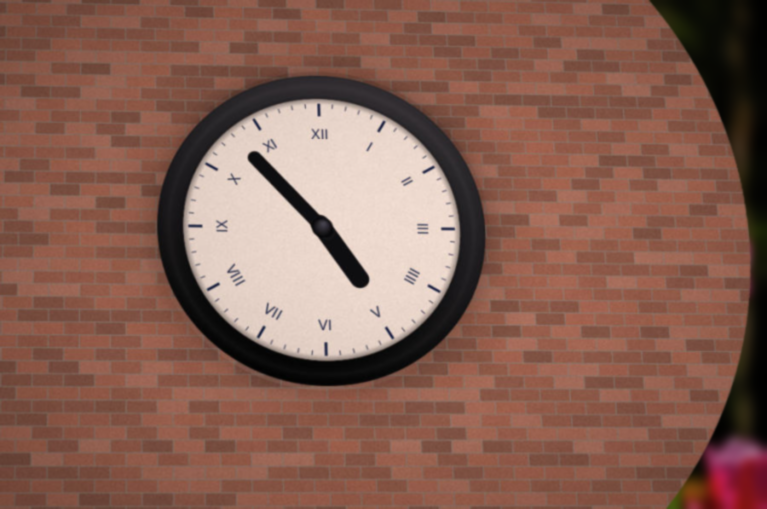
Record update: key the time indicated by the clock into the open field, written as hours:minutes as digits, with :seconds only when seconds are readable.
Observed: 4:53
